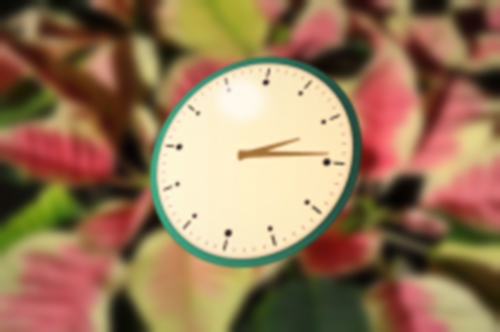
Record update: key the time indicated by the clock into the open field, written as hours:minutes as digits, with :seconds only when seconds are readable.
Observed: 2:14
